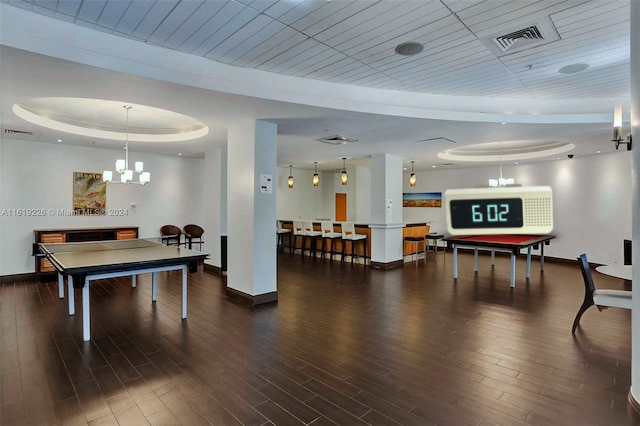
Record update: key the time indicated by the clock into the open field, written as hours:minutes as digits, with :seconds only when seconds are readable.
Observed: 6:02
